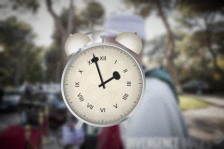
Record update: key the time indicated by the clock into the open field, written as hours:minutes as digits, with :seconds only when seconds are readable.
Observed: 1:57
